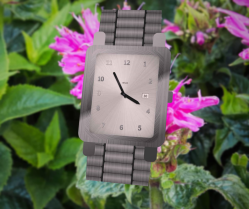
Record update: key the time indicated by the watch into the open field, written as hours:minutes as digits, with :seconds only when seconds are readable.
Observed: 3:55
